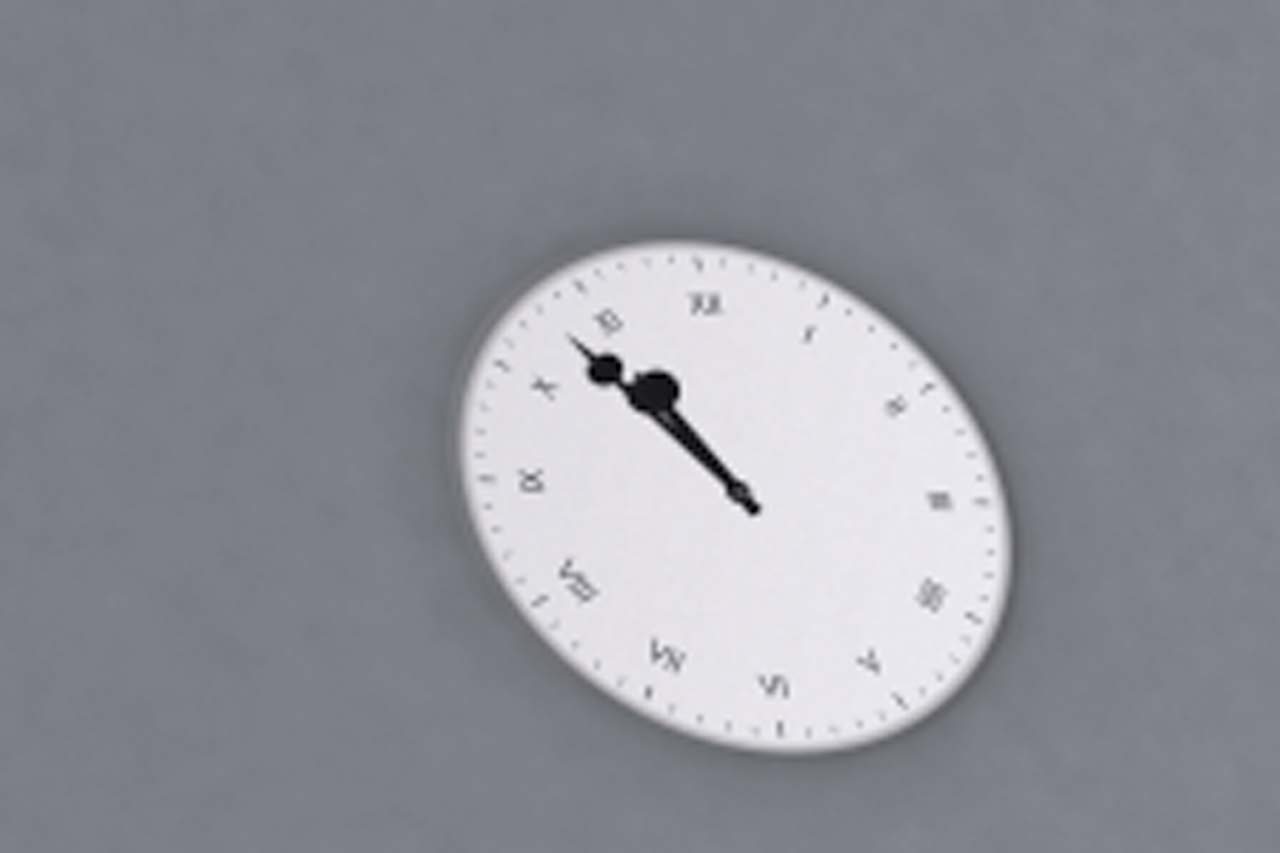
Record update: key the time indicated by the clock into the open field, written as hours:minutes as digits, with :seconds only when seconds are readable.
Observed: 10:53
